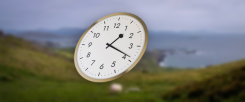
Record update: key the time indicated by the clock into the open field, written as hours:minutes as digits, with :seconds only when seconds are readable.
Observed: 1:19
